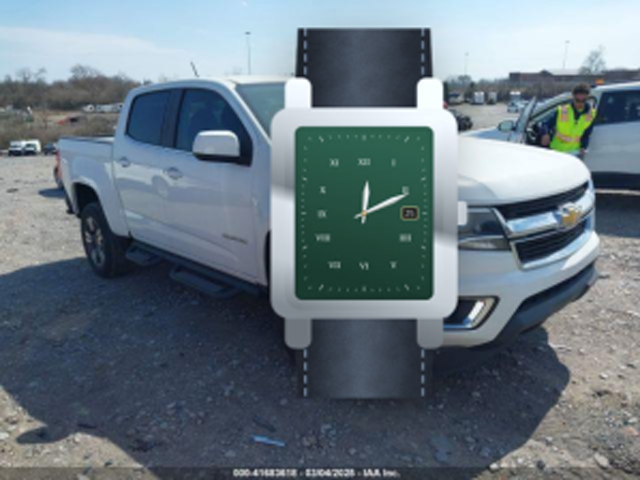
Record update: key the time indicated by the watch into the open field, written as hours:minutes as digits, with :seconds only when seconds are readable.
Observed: 12:11
